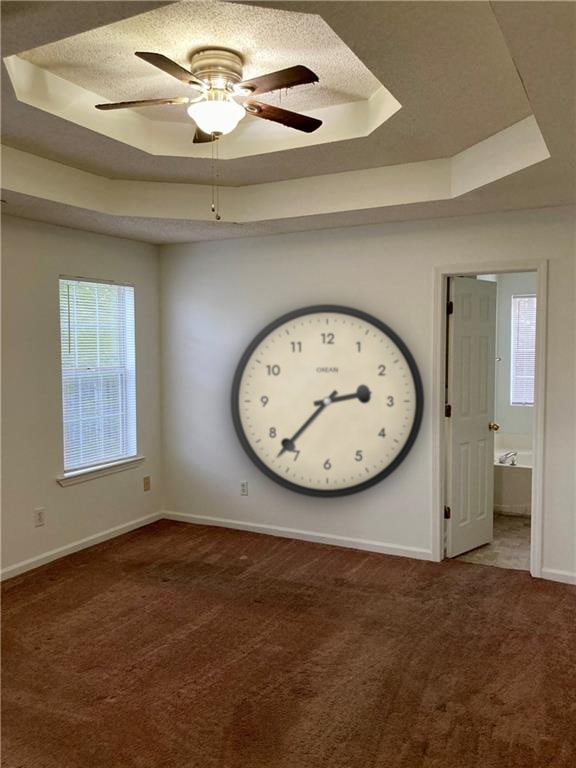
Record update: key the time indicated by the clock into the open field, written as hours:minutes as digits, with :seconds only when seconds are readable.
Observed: 2:37
